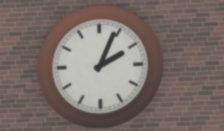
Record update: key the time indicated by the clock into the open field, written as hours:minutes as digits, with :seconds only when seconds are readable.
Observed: 2:04
